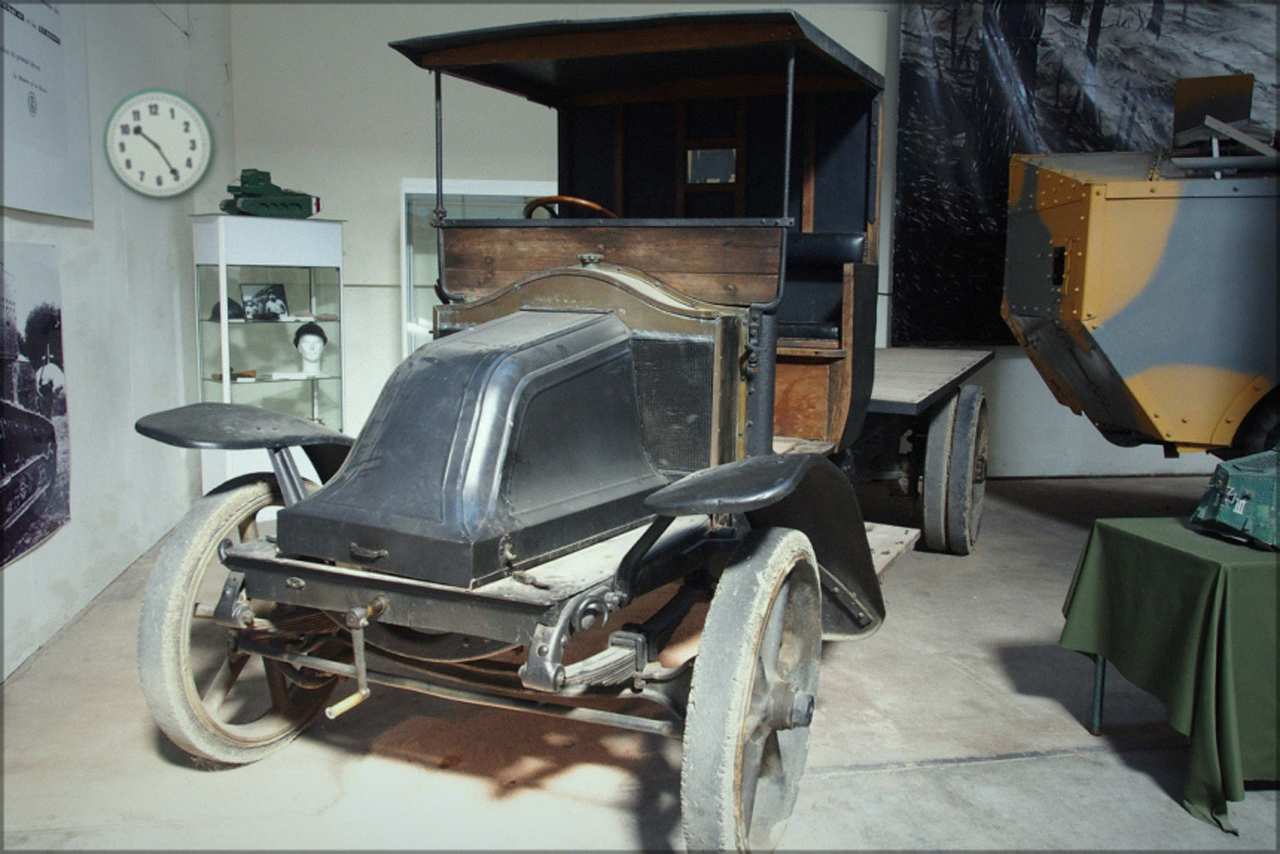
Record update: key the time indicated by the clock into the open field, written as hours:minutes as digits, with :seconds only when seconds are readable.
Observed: 10:25
